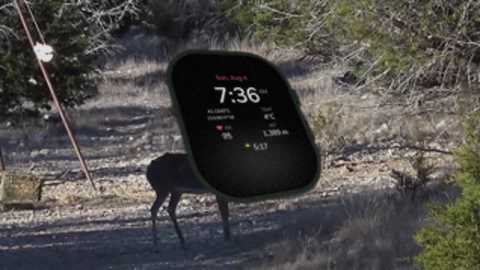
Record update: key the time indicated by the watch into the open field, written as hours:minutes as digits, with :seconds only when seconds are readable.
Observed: 7:36
